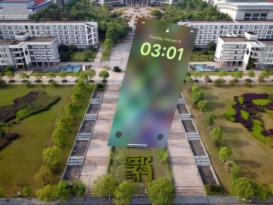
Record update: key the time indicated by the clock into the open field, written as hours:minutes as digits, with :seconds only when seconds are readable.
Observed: 3:01
